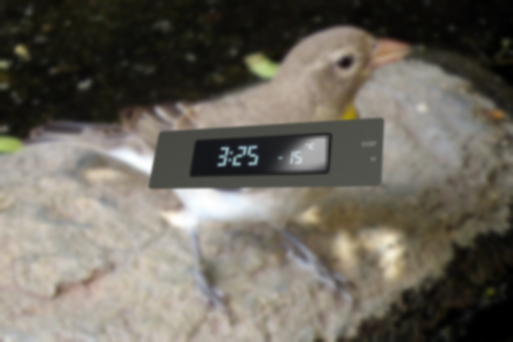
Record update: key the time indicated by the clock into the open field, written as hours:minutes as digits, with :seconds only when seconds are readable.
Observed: 3:25
